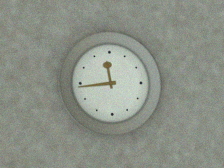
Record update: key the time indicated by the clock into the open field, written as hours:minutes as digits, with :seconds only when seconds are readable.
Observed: 11:44
